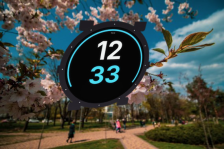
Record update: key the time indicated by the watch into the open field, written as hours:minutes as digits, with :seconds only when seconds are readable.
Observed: 12:33
